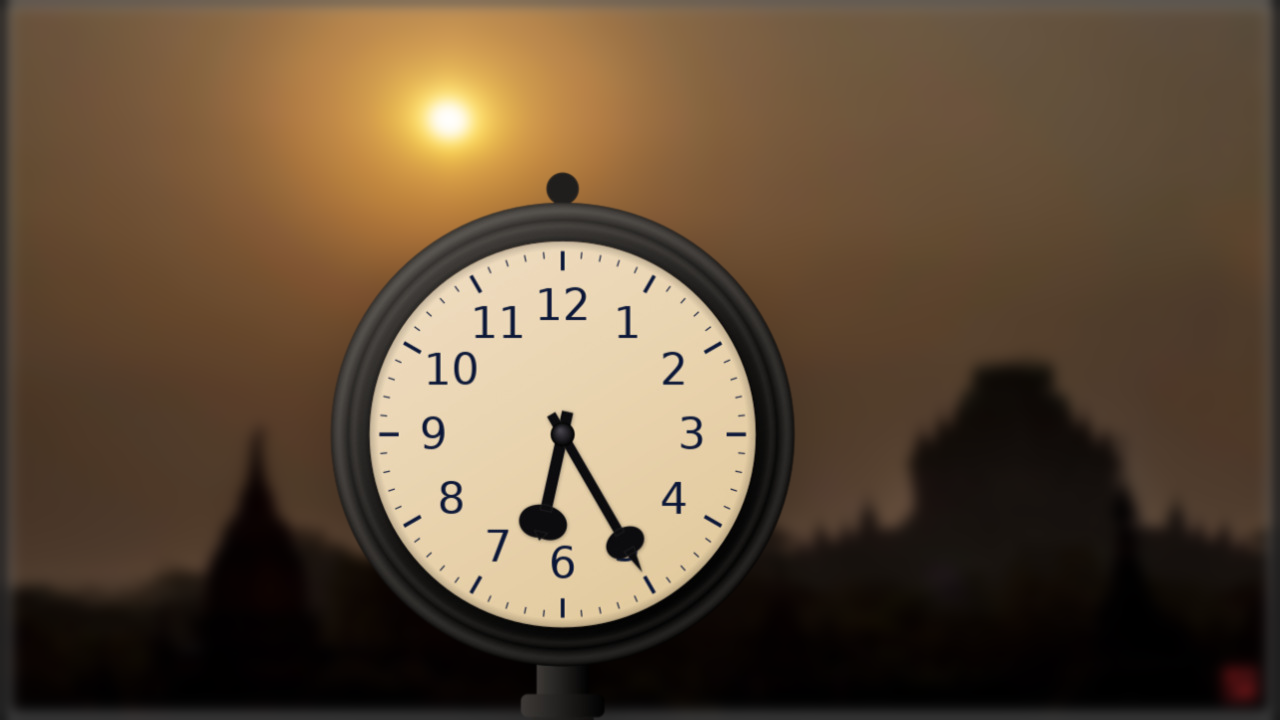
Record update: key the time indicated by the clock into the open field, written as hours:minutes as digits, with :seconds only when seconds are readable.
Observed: 6:25
